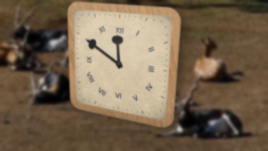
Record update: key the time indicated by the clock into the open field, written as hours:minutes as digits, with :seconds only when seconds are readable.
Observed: 11:50
